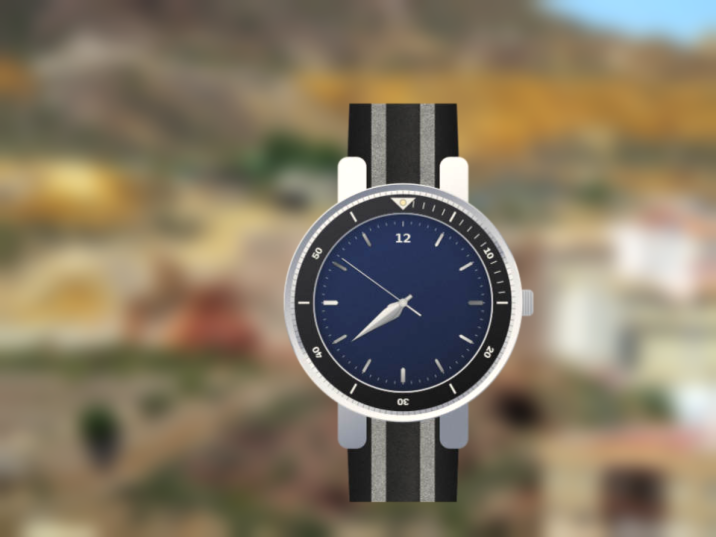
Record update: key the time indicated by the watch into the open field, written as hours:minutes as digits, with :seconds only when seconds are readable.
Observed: 7:38:51
